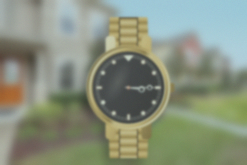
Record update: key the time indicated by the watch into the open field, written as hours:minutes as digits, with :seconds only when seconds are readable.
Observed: 3:15
